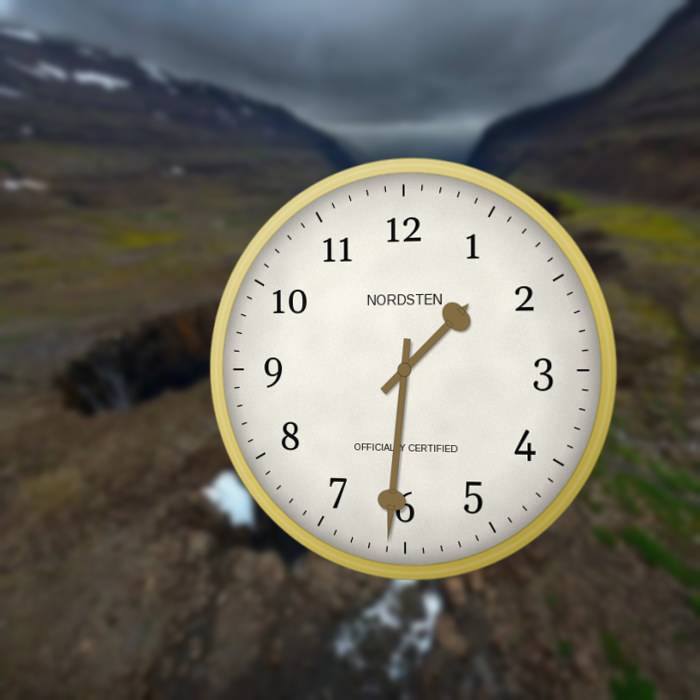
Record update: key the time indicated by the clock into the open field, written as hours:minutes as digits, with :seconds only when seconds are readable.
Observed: 1:31
